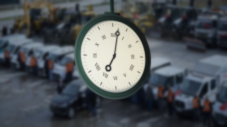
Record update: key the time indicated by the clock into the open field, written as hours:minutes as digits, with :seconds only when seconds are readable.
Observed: 7:02
